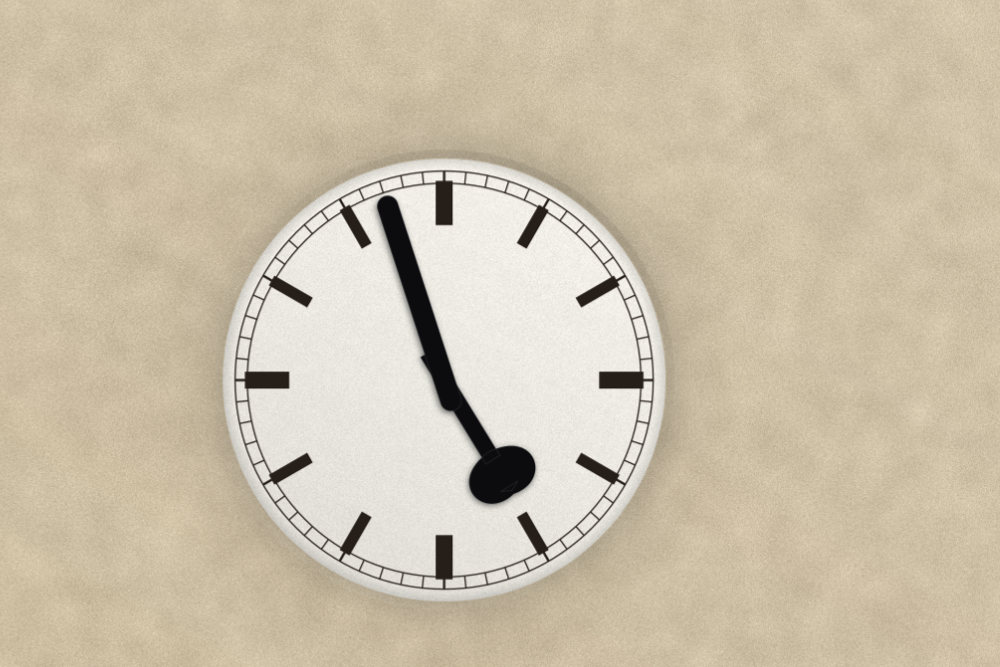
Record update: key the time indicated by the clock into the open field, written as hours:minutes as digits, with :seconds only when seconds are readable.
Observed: 4:57
